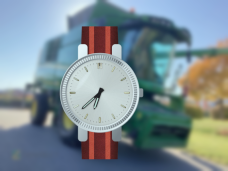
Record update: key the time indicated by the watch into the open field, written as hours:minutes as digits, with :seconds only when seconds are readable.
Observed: 6:38
